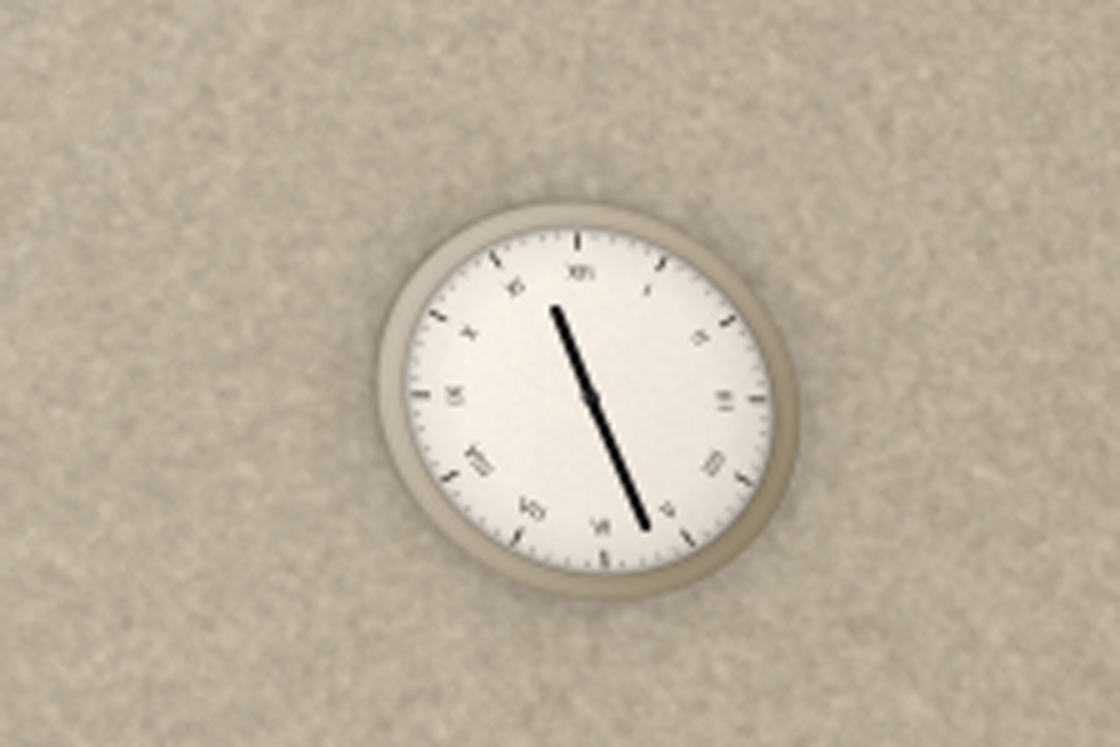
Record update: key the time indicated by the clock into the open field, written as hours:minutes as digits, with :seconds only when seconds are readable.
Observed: 11:27
